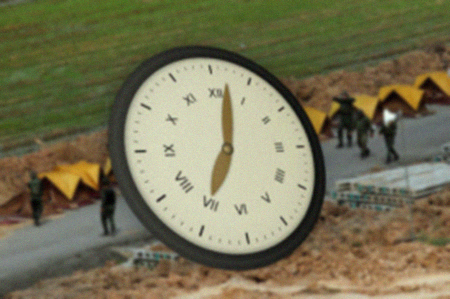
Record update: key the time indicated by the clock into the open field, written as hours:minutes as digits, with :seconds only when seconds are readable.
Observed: 7:02
